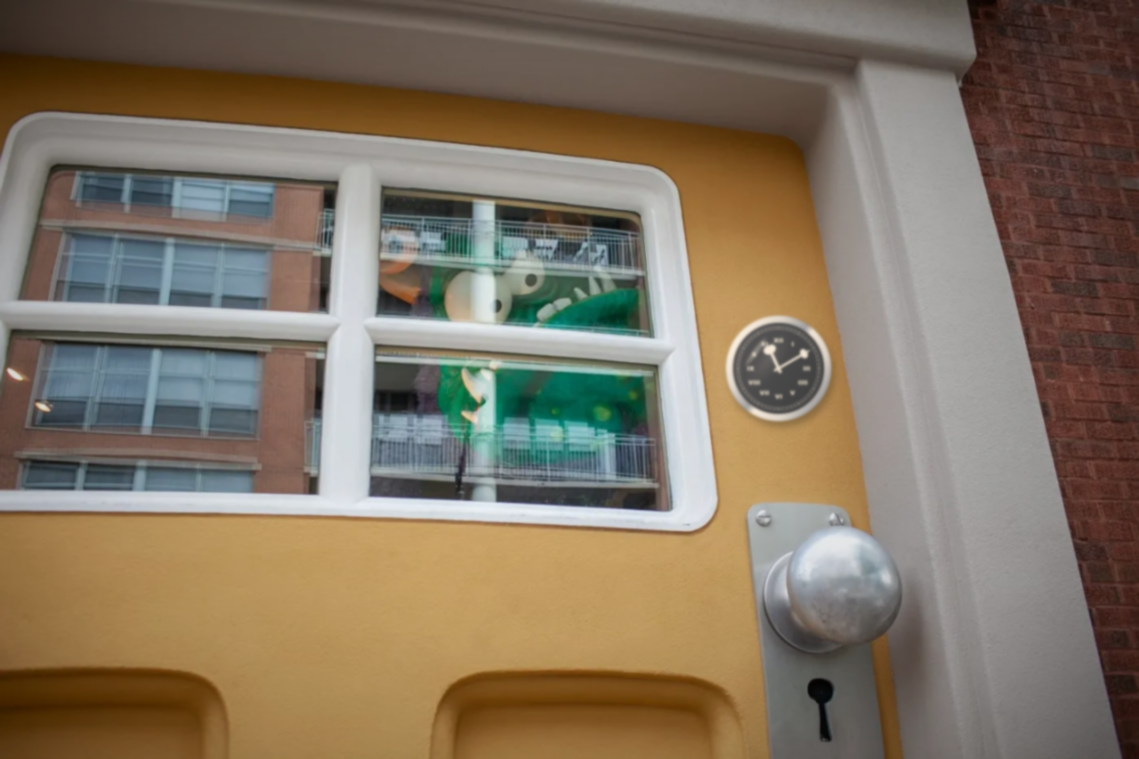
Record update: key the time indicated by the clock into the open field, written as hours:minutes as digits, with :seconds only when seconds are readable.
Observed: 11:10
